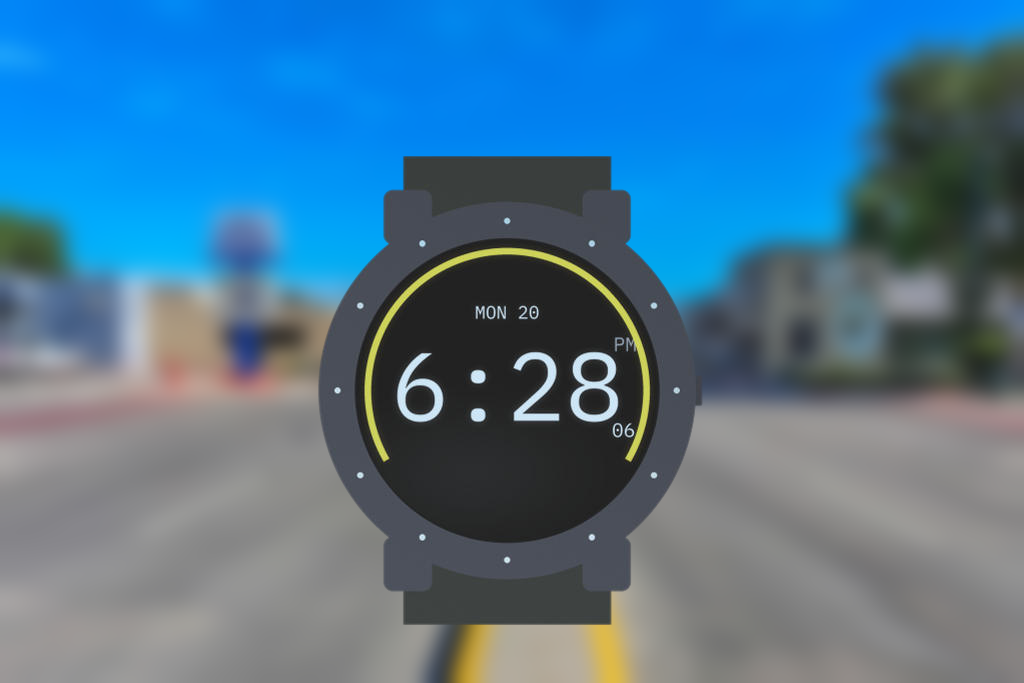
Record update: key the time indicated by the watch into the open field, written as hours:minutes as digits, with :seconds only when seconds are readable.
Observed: 6:28:06
